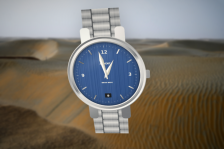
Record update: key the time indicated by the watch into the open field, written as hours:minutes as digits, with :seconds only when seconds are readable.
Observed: 12:58
